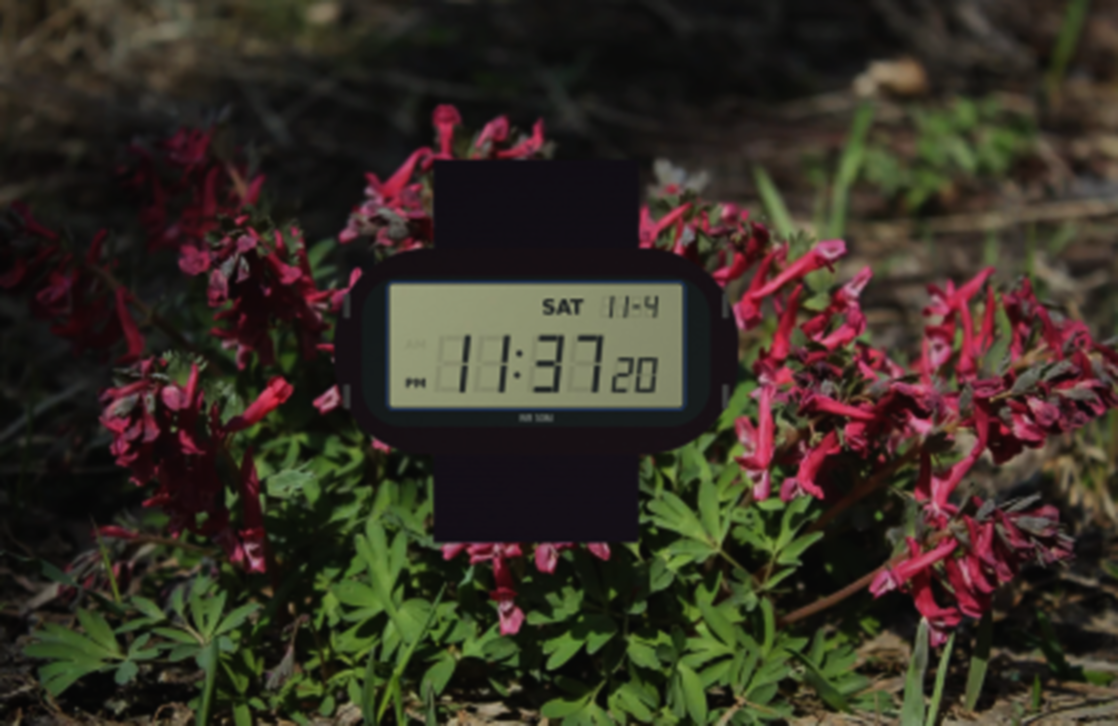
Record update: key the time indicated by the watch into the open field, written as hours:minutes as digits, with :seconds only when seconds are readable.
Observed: 11:37:20
